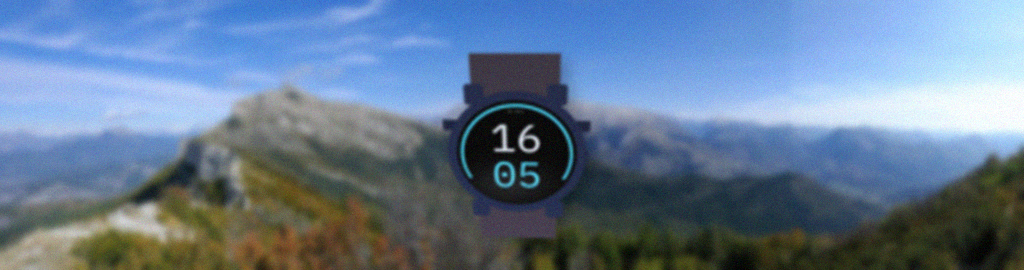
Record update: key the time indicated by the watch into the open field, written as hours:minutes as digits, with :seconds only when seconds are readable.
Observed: 16:05
